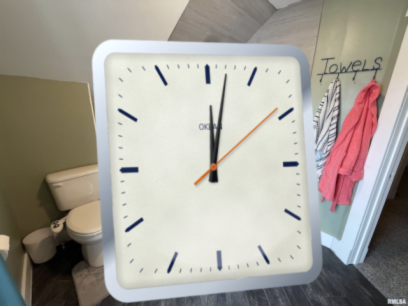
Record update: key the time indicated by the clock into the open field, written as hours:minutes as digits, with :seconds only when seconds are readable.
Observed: 12:02:09
